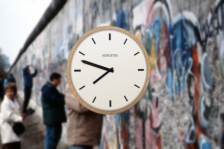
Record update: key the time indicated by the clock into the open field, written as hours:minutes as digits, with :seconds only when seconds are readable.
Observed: 7:48
